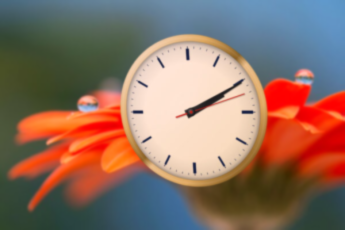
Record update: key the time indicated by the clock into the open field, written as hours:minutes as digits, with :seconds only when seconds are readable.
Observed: 2:10:12
